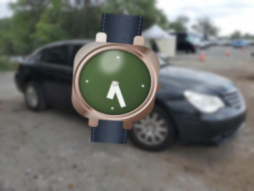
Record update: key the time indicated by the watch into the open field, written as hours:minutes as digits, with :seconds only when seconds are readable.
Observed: 6:26
